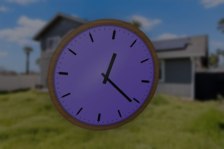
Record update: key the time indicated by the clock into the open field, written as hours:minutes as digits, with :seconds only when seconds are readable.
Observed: 12:21
